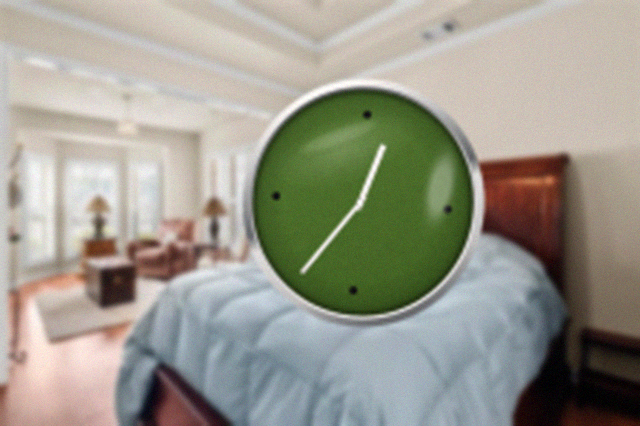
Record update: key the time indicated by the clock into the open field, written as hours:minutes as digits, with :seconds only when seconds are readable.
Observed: 12:36
